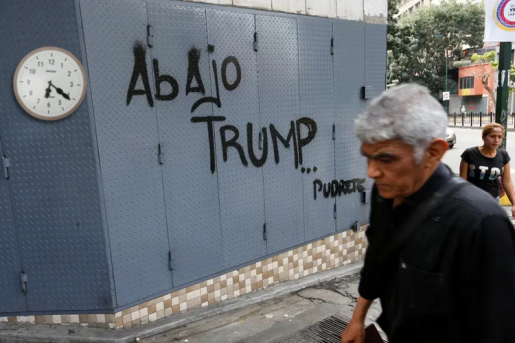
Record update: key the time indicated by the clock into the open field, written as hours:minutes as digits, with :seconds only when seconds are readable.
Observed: 6:21
